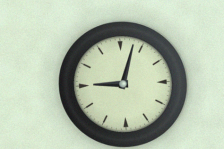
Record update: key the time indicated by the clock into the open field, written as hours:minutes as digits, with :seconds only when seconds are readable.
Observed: 9:03
